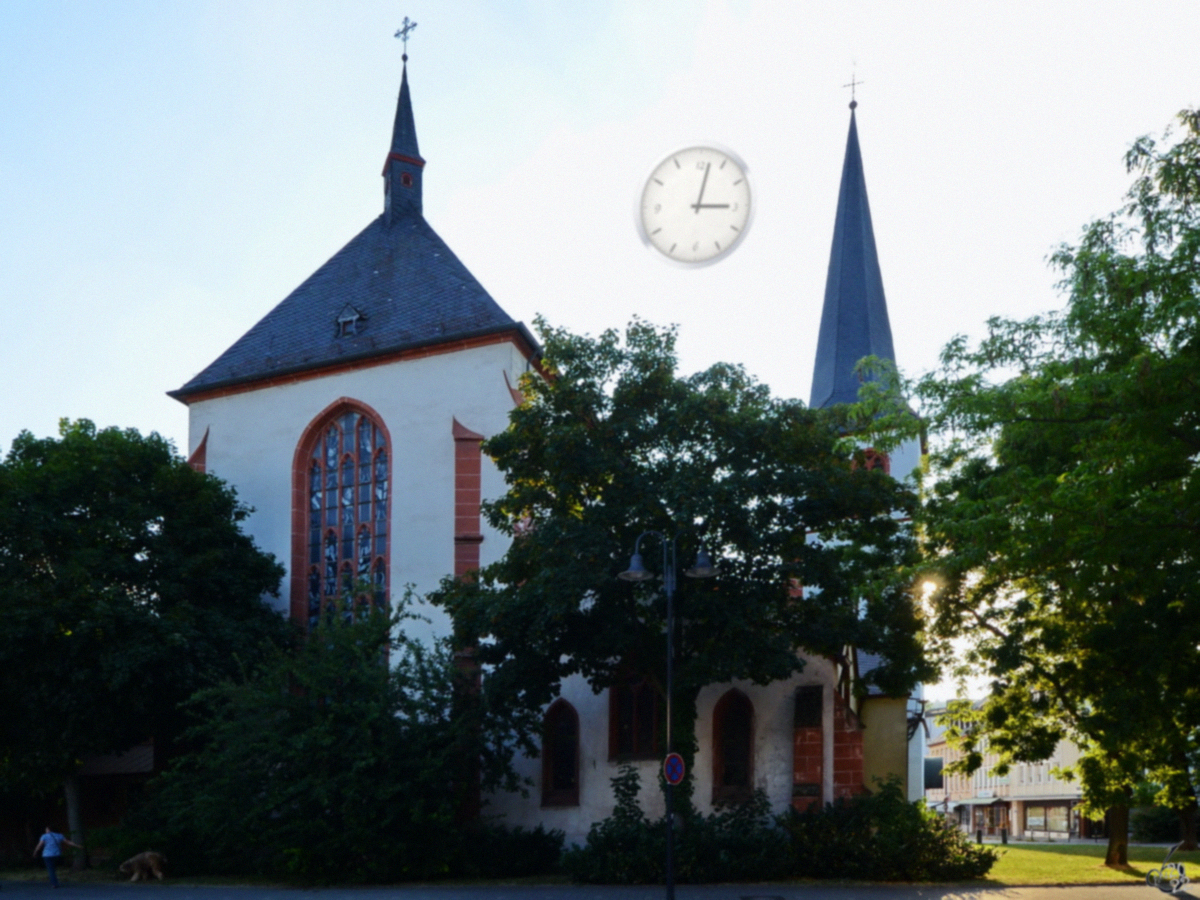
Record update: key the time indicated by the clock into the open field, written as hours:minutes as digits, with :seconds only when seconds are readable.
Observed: 3:02
